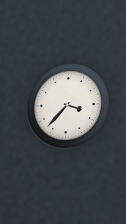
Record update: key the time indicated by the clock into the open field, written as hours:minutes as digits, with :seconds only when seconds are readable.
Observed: 3:37
